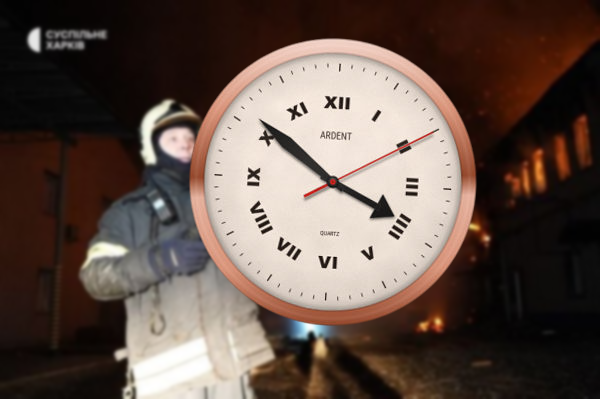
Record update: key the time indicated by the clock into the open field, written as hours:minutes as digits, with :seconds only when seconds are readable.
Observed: 3:51:10
